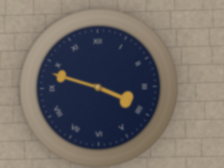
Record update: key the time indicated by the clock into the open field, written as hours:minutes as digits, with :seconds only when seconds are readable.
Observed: 3:48
